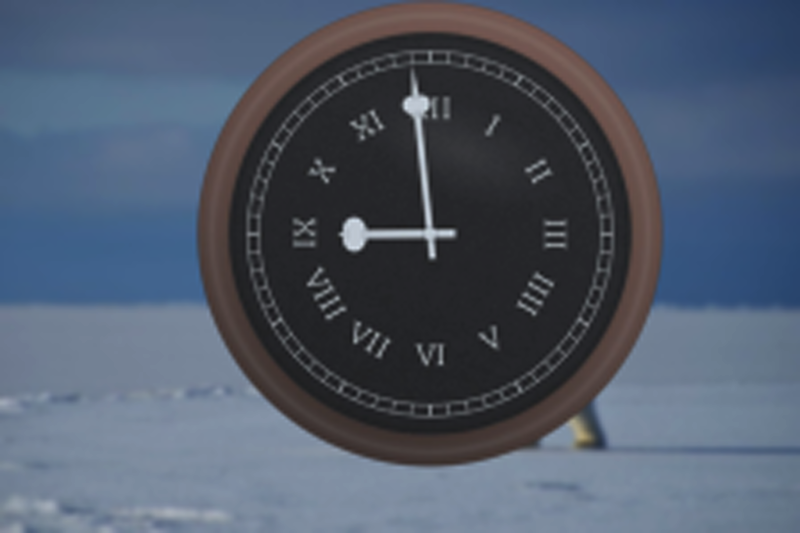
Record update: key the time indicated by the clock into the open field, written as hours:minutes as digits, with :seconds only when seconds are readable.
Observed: 8:59
